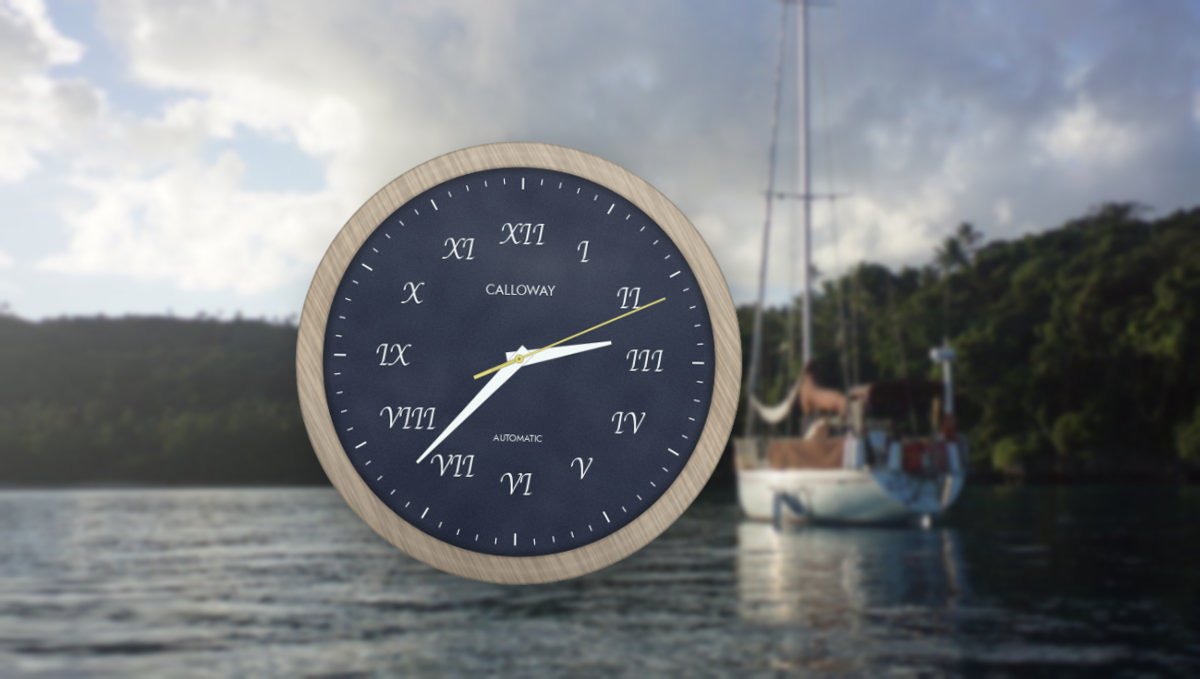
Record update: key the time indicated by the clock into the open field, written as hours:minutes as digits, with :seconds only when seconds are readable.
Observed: 2:37:11
